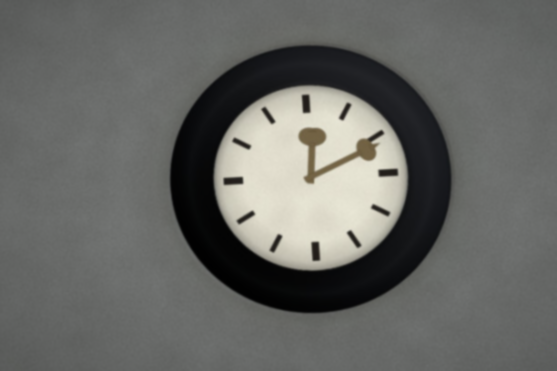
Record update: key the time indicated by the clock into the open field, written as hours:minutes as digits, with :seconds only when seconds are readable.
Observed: 12:11
